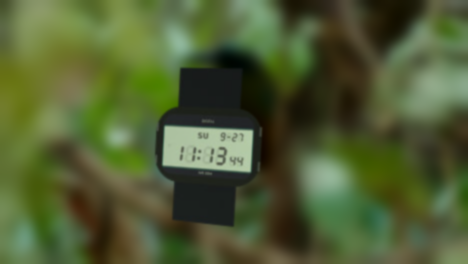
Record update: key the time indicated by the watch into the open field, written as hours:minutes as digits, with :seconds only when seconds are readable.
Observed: 11:13
